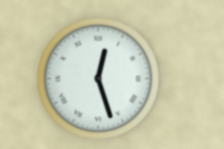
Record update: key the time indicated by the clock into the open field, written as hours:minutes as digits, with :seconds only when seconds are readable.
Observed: 12:27
